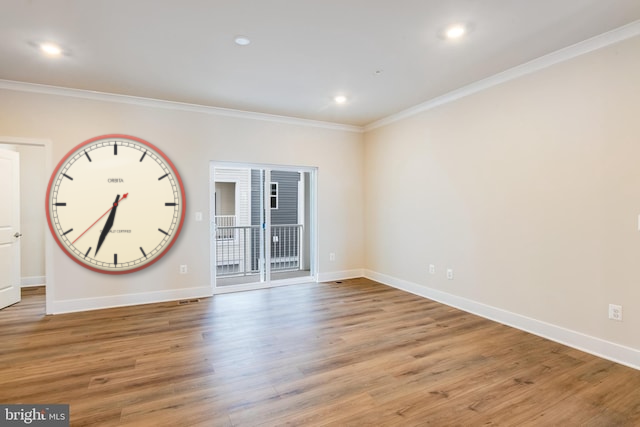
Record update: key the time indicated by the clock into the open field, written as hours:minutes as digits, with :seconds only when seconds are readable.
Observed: 6:33:38
